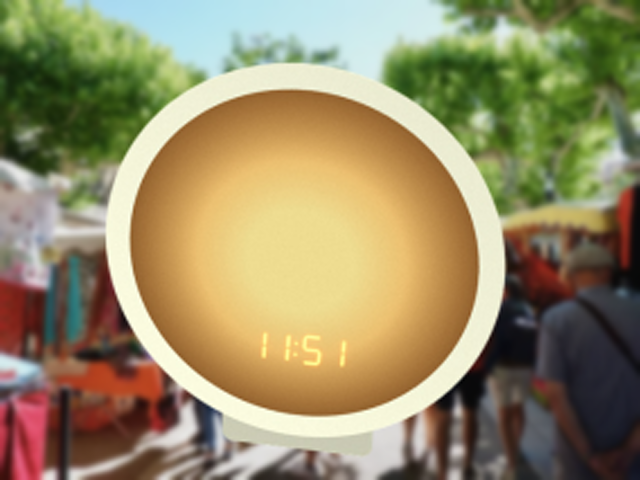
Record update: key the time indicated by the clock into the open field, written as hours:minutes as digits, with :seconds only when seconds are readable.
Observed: 11:51
